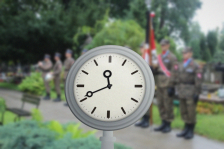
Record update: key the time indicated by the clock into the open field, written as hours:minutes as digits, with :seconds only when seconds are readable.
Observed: 11:41
